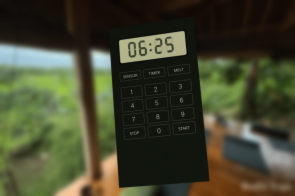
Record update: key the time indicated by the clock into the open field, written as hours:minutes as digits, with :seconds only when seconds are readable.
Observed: 6:25
